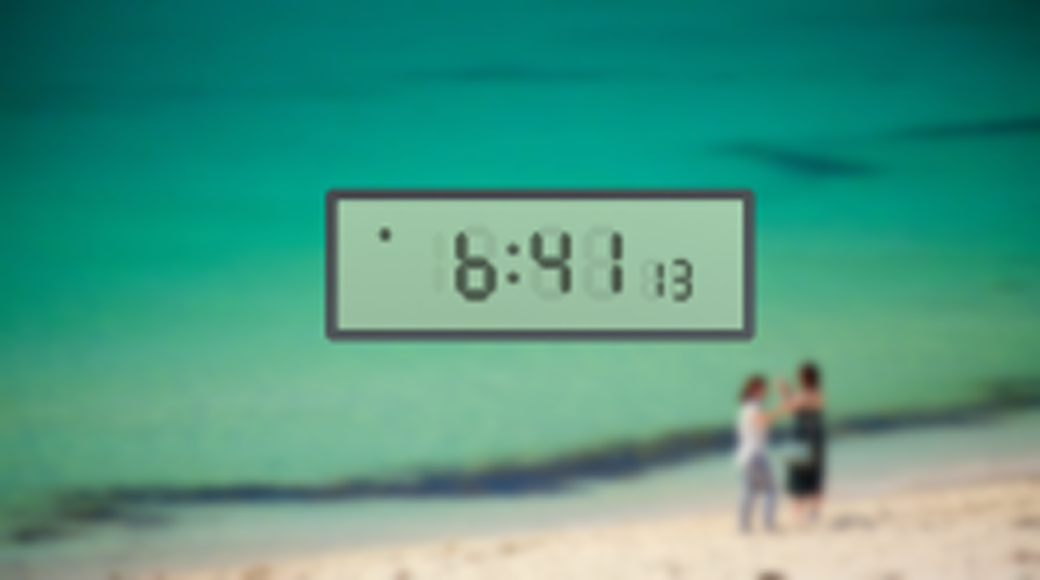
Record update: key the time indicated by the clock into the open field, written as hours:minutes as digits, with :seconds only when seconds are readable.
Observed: 6:41:13
